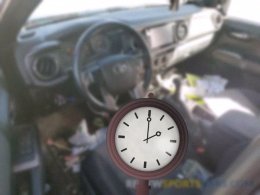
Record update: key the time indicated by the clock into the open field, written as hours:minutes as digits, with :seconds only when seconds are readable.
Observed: 2:00
